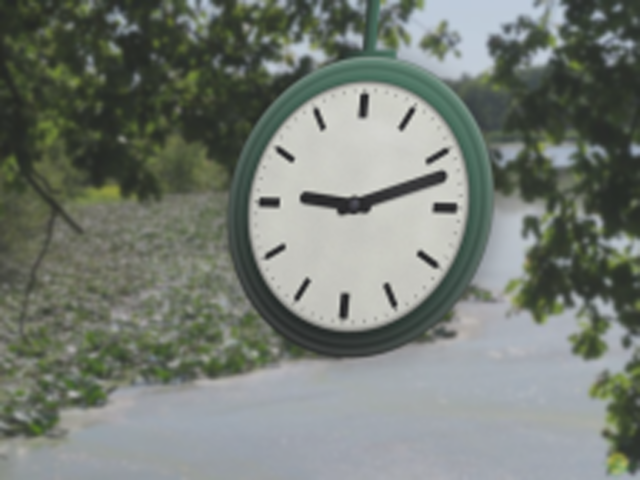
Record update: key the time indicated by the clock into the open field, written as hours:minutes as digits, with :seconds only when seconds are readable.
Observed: 9:12
